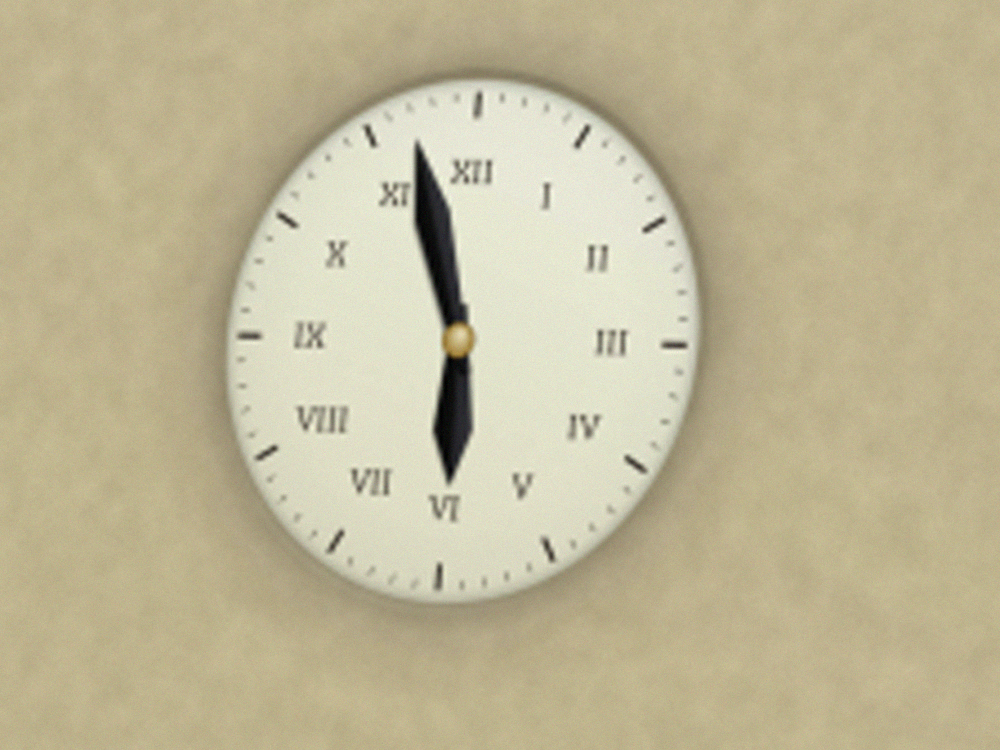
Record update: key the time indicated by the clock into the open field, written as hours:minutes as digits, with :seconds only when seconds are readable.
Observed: 5:57
